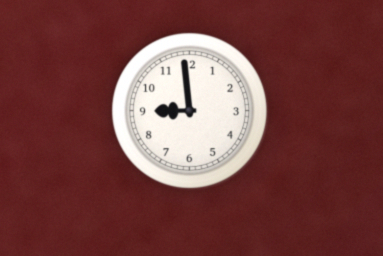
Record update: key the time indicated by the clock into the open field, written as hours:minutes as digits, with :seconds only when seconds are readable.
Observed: 8:59
